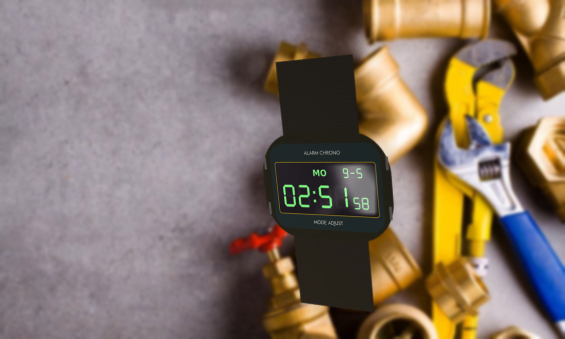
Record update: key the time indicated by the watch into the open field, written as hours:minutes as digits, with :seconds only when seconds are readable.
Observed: 2:51:58
